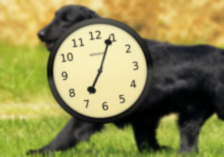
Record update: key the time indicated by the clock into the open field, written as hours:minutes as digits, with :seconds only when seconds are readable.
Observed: 7:04
